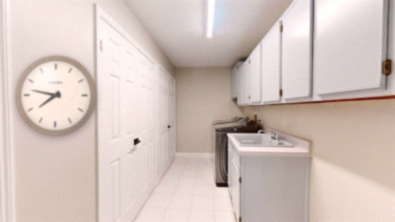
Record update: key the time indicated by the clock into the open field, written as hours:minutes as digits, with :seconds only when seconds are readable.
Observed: 7:47
